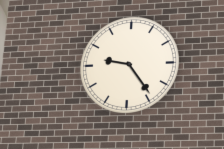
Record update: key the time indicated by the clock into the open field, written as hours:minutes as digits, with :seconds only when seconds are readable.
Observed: 9:24
